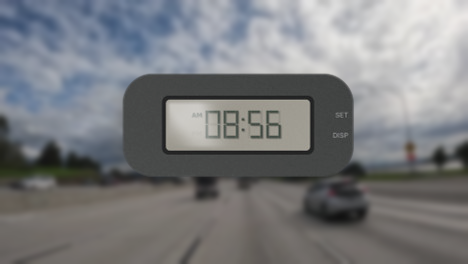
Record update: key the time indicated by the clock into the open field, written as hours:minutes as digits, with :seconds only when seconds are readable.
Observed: 8:56
